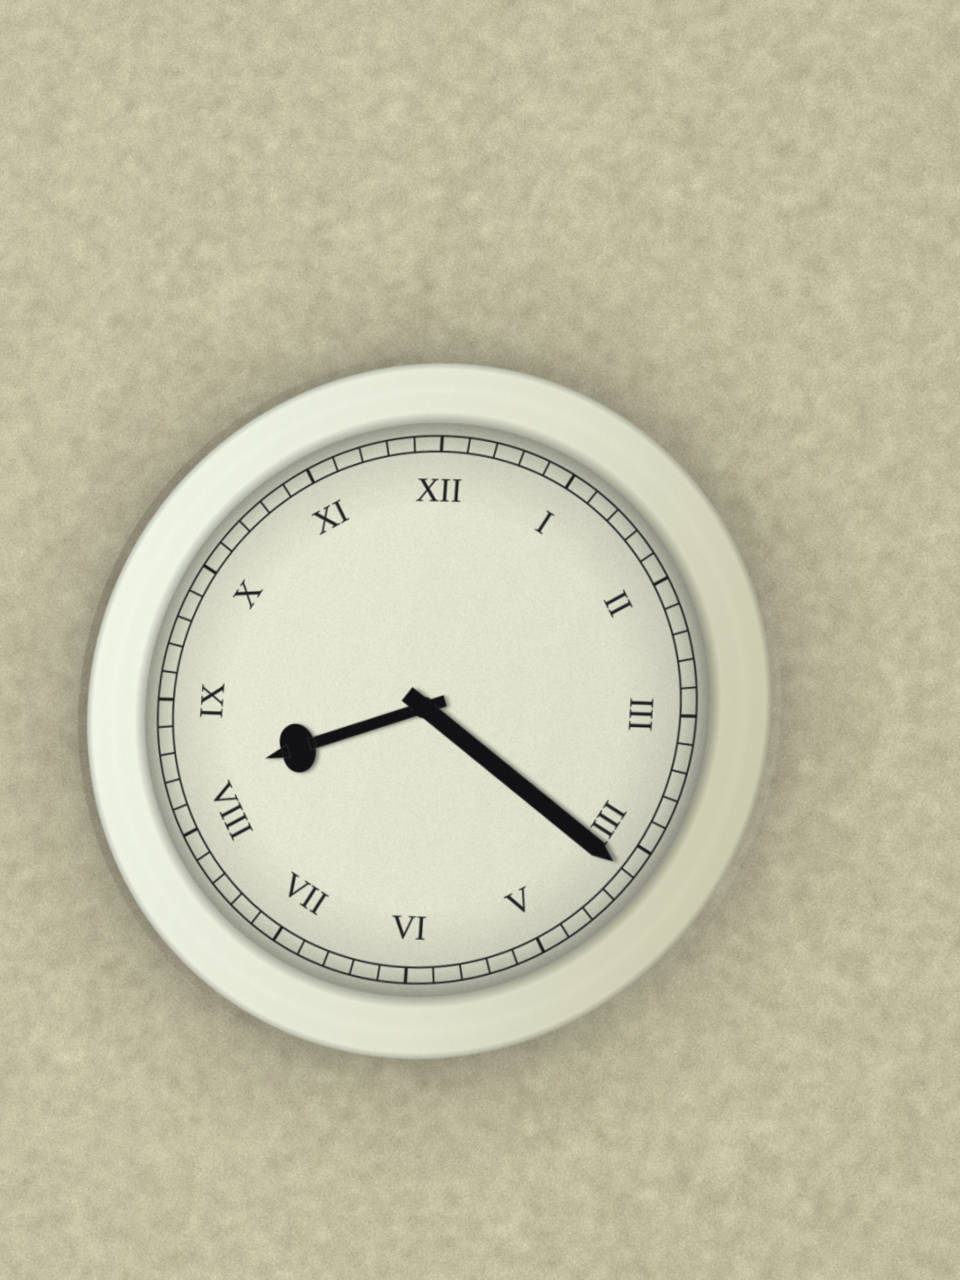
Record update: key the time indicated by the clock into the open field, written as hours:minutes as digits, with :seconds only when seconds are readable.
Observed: 8:21
